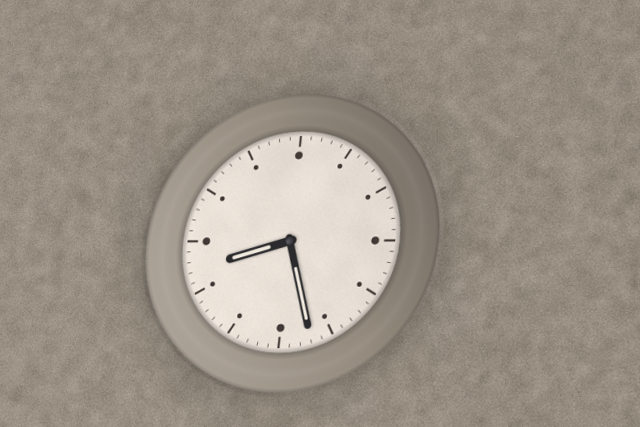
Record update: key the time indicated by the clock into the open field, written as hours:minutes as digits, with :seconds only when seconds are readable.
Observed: 8:27
